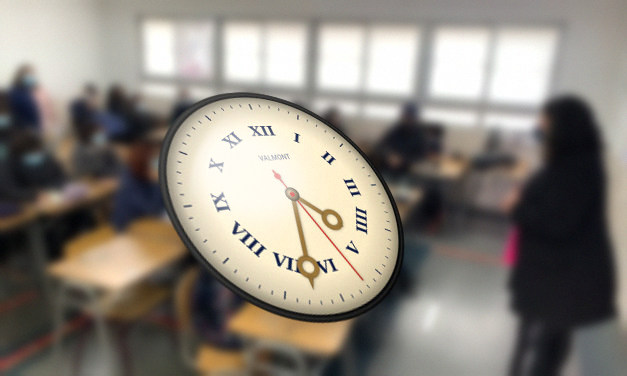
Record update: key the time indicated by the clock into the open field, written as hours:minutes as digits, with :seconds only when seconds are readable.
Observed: 4:32:27
